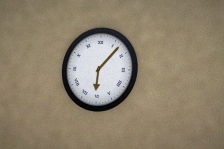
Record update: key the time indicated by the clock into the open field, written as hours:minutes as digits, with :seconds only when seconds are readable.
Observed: 6:07
